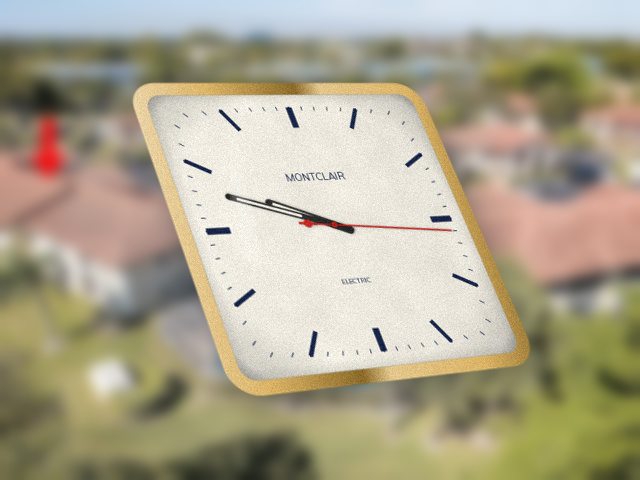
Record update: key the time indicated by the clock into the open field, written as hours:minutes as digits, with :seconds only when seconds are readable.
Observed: 9:48:16
